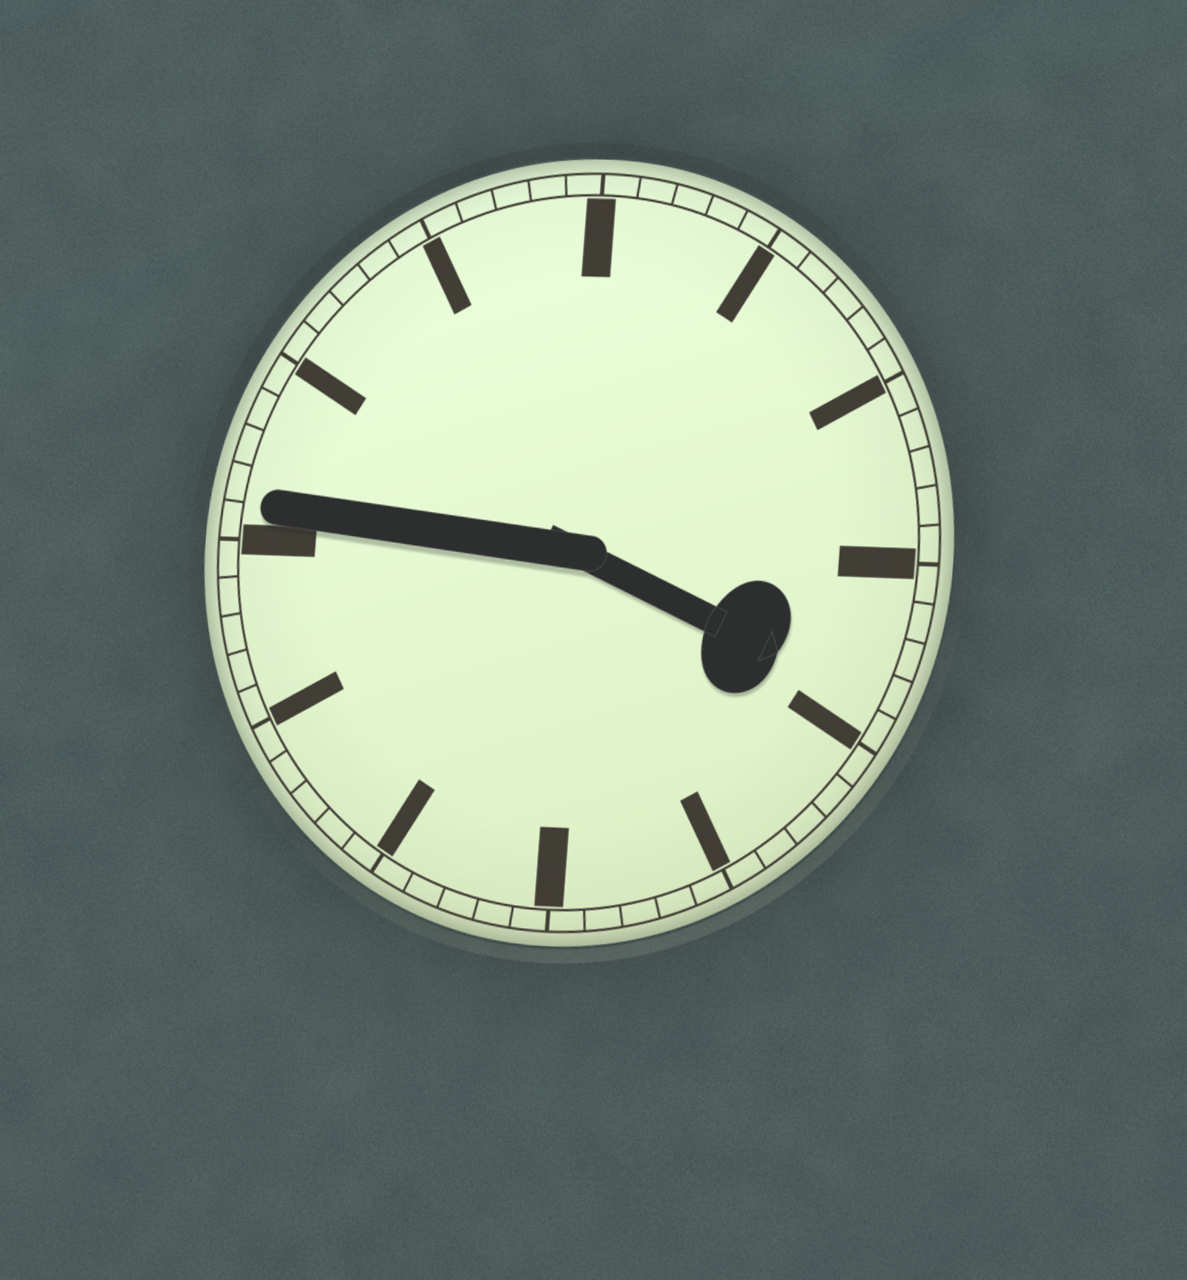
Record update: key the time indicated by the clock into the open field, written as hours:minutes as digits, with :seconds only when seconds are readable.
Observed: 3:46
